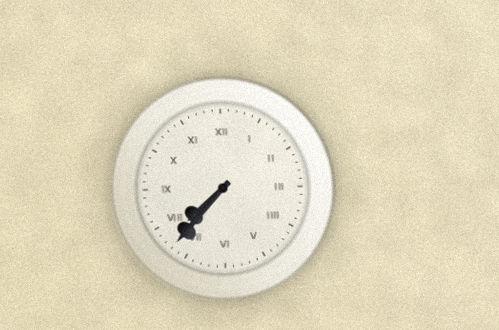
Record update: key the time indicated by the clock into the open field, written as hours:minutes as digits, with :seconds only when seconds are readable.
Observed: 7:37
